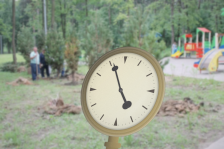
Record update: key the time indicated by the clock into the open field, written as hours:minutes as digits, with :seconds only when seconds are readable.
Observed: 4:56
